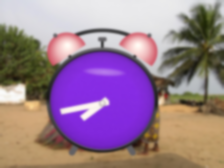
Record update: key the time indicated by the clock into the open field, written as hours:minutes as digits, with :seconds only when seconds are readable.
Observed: 7:43
